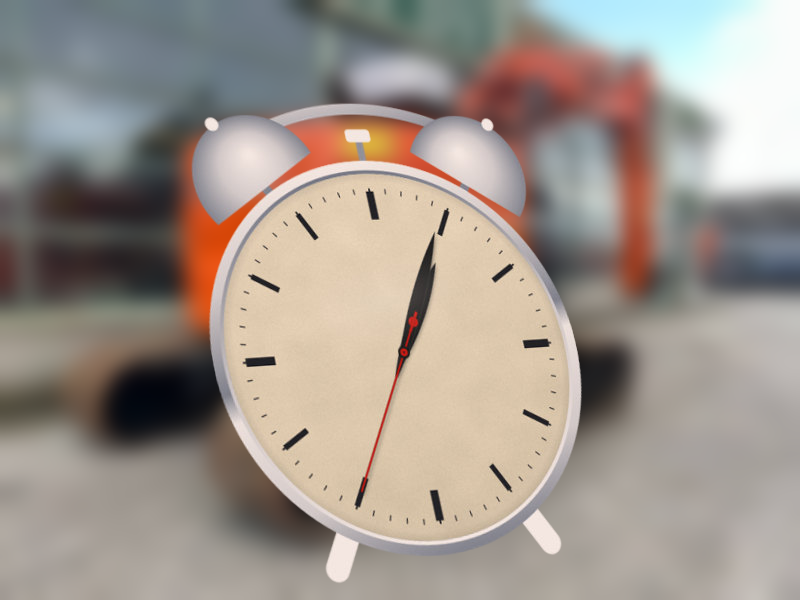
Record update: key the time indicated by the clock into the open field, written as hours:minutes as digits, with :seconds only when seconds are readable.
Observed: 1:04:35
